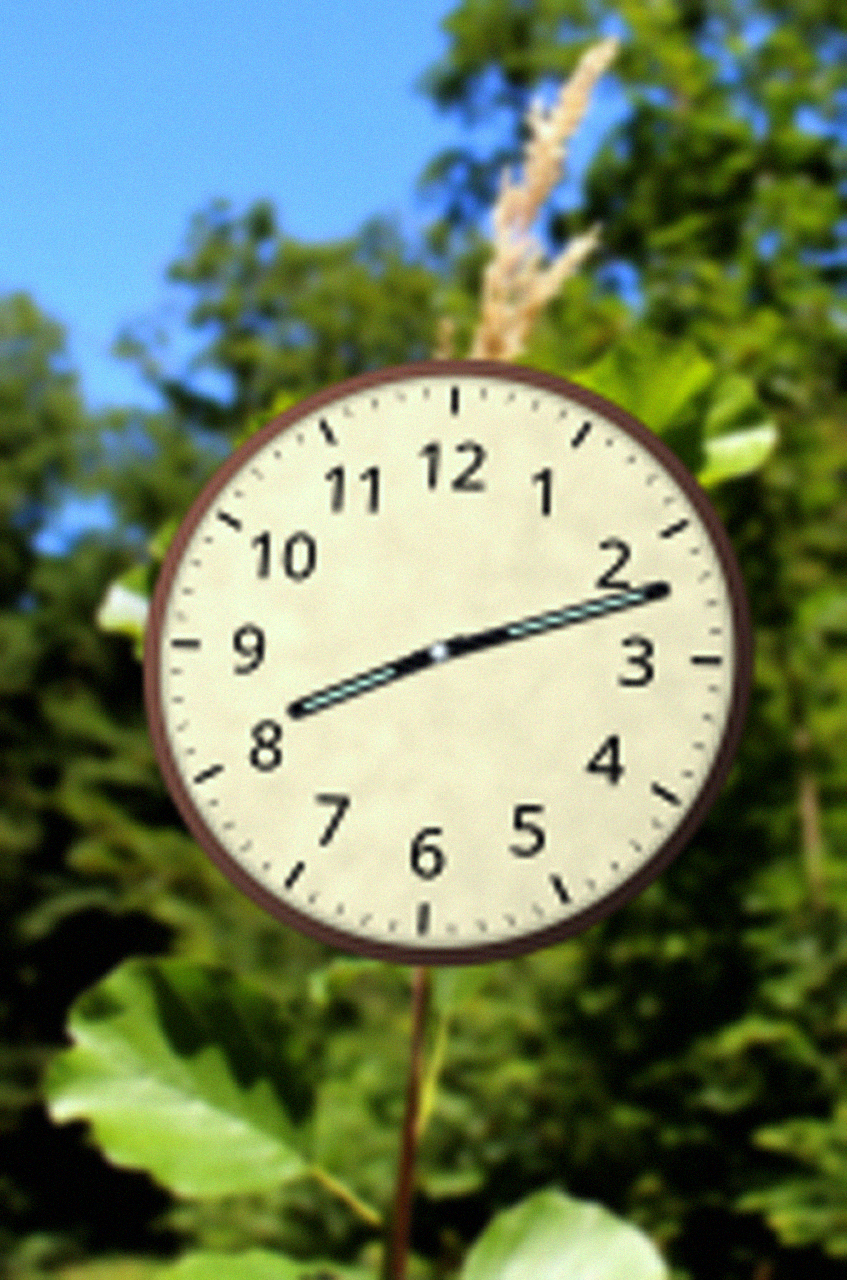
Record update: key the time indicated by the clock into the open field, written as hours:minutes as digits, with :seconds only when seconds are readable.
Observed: 8:12
